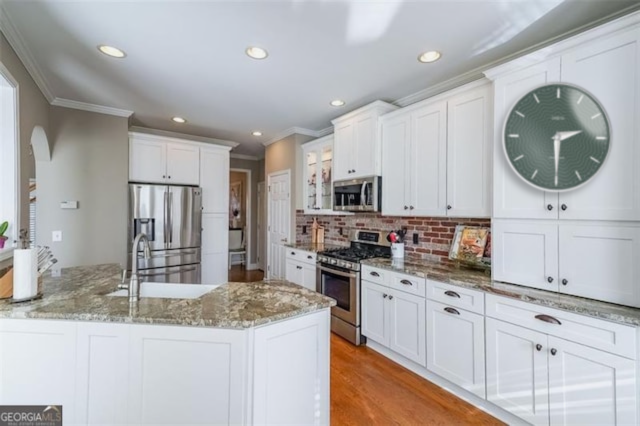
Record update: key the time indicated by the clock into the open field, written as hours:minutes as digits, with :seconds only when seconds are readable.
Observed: 2:30
